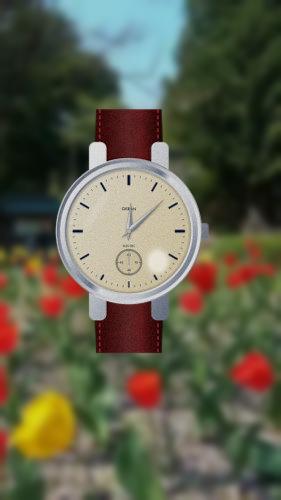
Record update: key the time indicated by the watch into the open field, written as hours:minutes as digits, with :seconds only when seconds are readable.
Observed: 12:08
